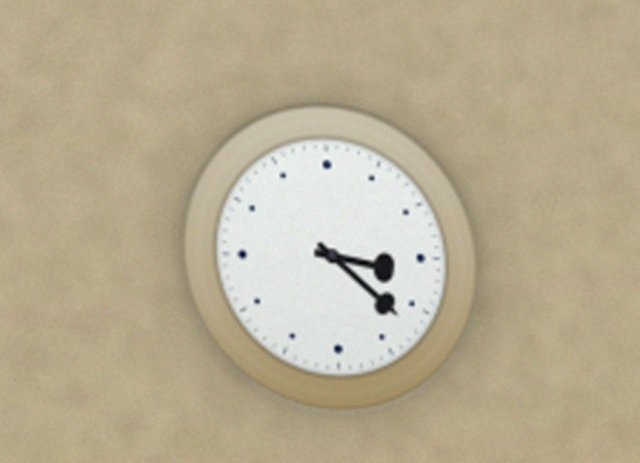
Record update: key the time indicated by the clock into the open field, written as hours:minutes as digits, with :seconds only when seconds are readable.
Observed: 3:22
